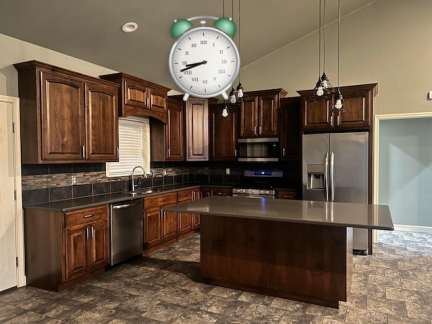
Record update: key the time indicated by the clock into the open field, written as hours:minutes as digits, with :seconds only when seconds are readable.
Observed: 8:42
